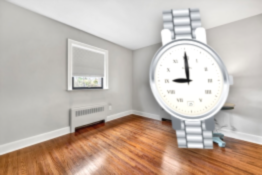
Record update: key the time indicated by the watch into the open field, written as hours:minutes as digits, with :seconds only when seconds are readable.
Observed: 9:00
